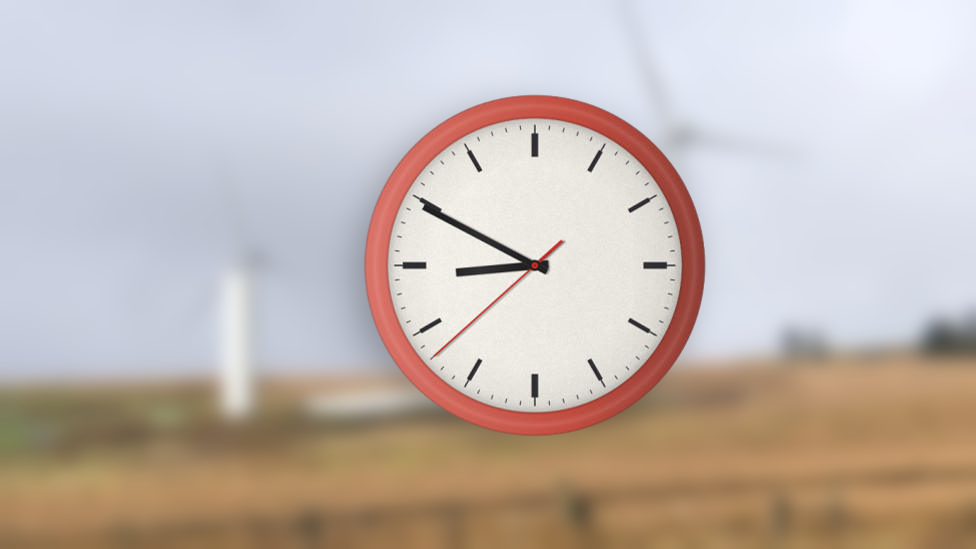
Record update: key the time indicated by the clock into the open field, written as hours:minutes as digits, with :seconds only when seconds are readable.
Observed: 8:49:38
